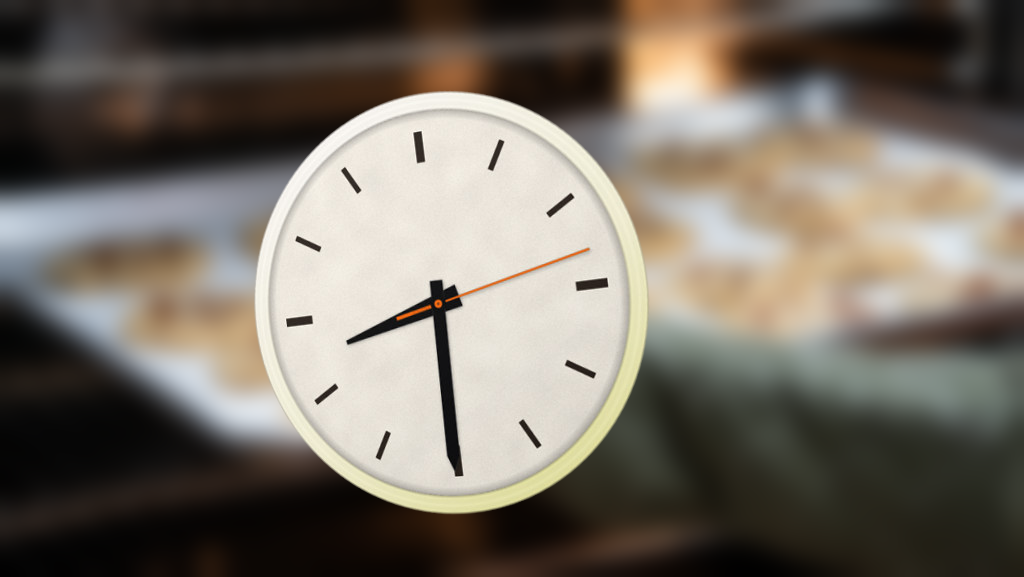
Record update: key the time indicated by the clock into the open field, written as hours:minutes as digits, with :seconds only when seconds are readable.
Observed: 8:30:13
